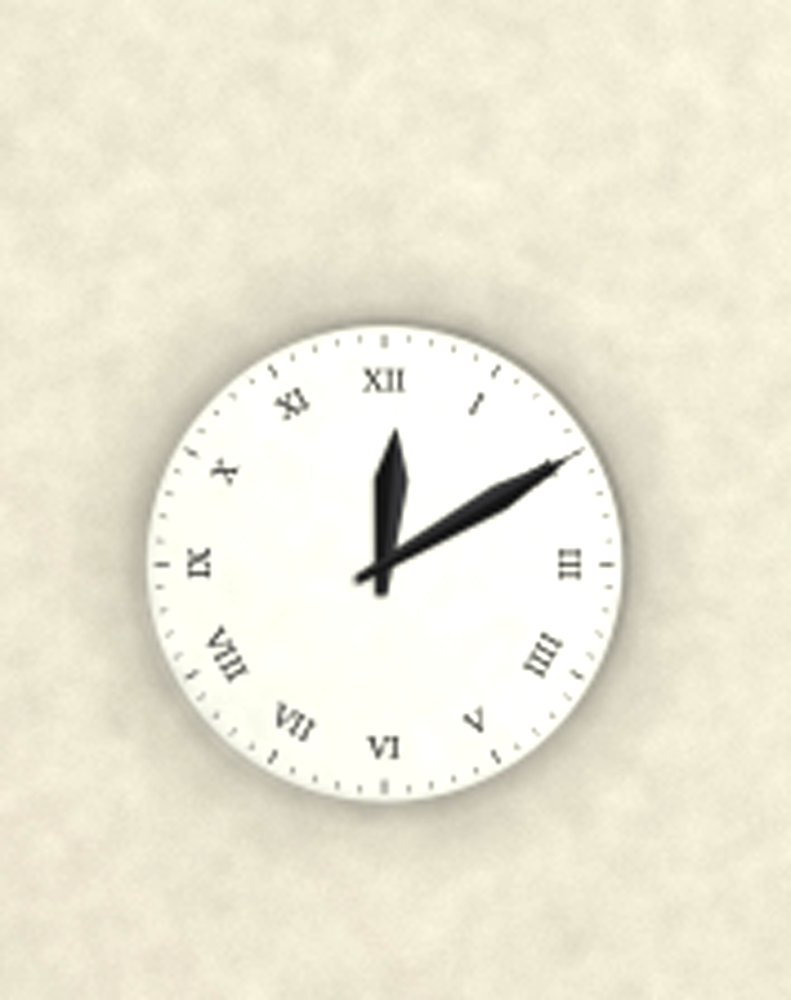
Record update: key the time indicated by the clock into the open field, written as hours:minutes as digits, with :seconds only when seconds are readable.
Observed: 12:10
